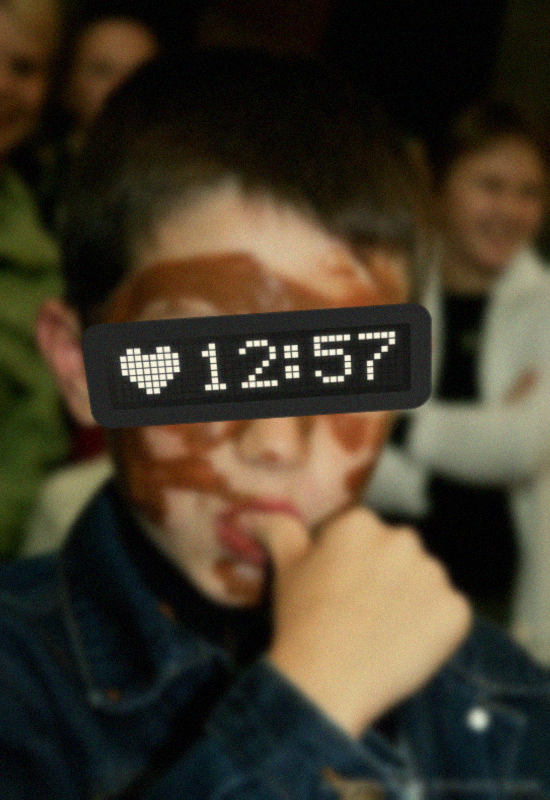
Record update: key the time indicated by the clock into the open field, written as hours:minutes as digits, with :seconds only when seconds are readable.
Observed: 12:57
